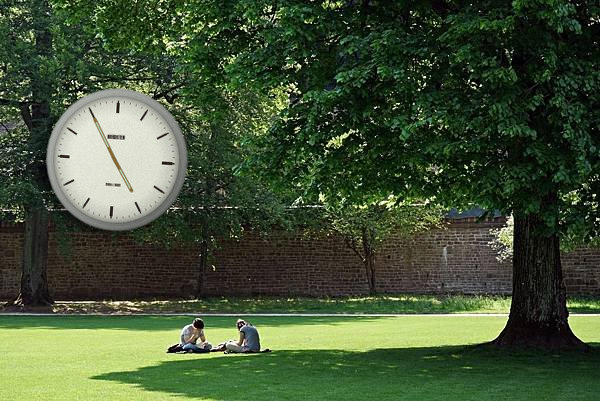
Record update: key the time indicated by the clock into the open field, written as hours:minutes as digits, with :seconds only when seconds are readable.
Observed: 4:55
